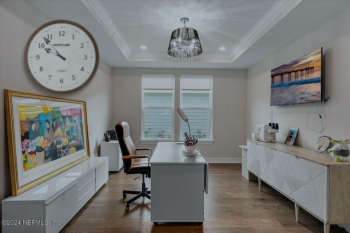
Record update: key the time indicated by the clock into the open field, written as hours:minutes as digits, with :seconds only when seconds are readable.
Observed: 9:53
